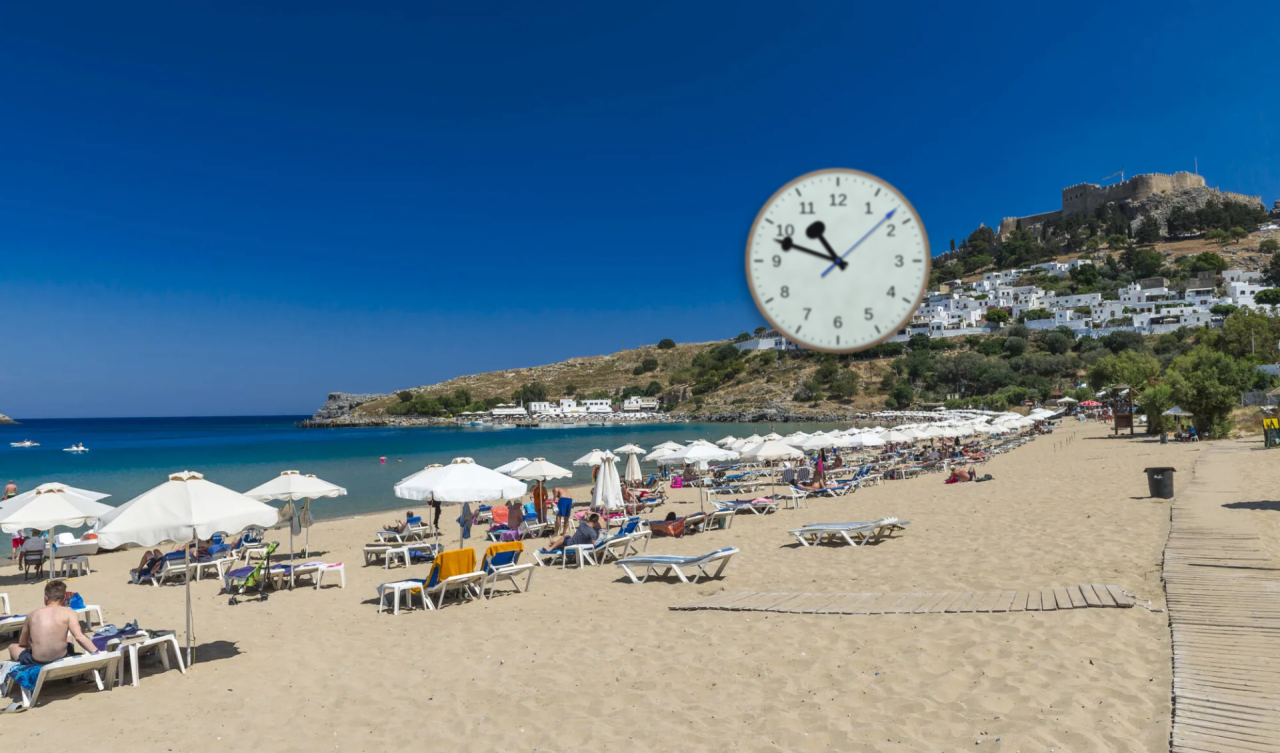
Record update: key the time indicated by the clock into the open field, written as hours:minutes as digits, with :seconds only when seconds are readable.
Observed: 10:48:08
